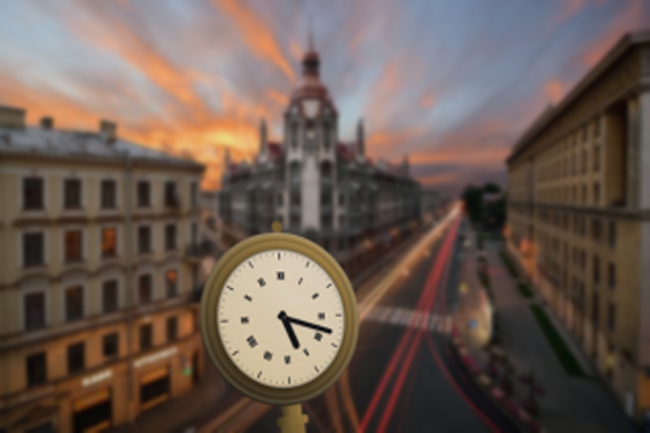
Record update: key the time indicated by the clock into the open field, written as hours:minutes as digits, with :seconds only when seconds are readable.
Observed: 5:18
